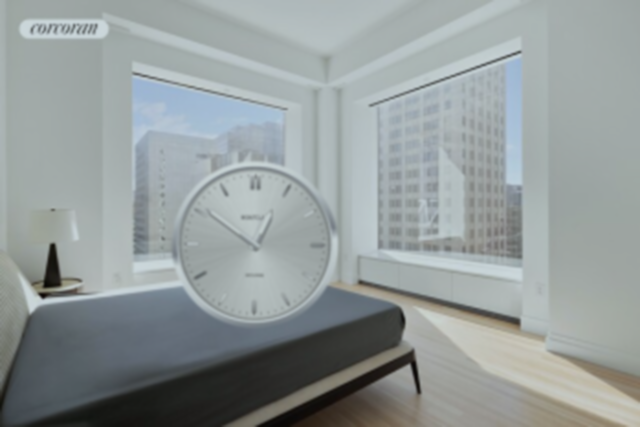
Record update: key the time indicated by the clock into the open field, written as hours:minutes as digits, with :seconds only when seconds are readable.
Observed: 12:51
